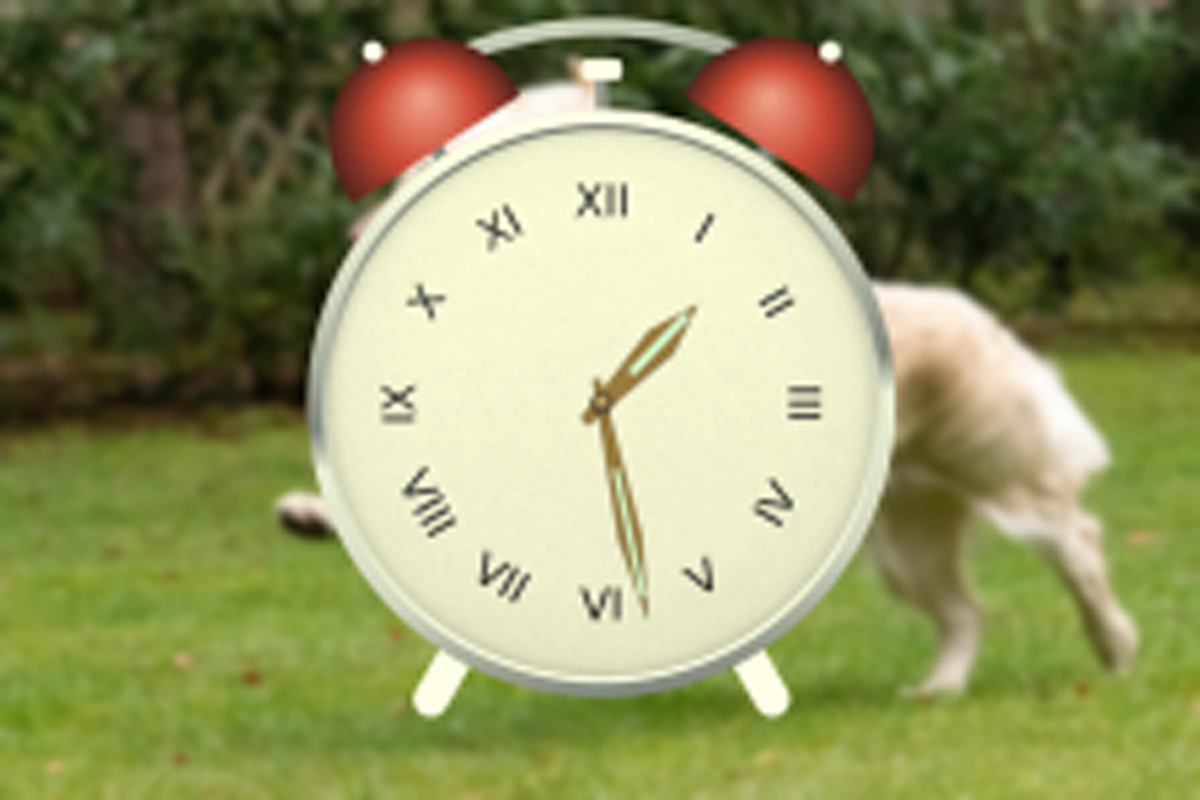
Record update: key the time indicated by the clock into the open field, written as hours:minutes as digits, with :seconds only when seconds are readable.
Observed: 1:28
